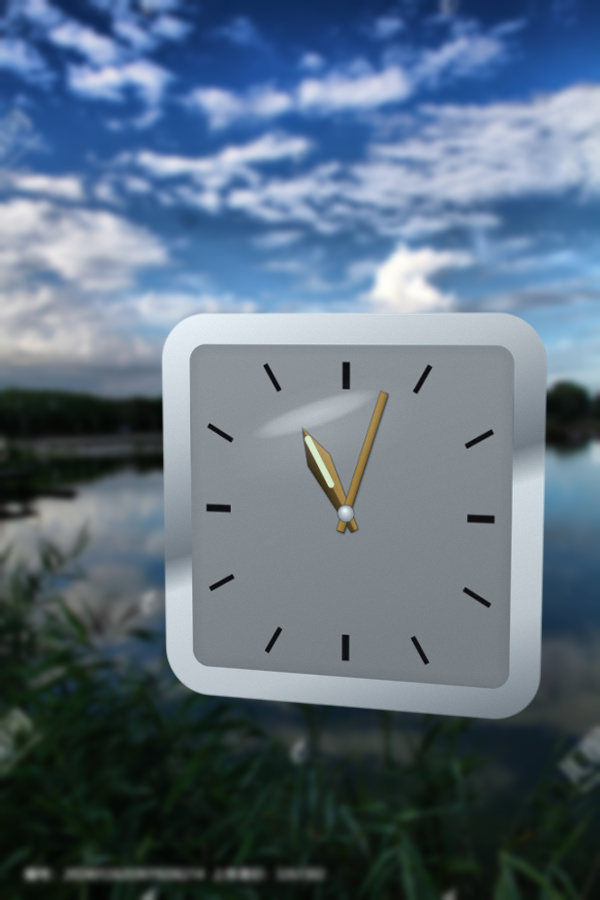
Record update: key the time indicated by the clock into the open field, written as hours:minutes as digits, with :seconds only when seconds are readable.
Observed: 11:03
